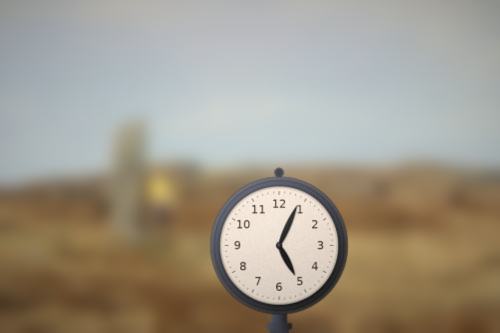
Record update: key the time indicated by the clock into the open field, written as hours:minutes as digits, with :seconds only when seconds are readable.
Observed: 5:04
